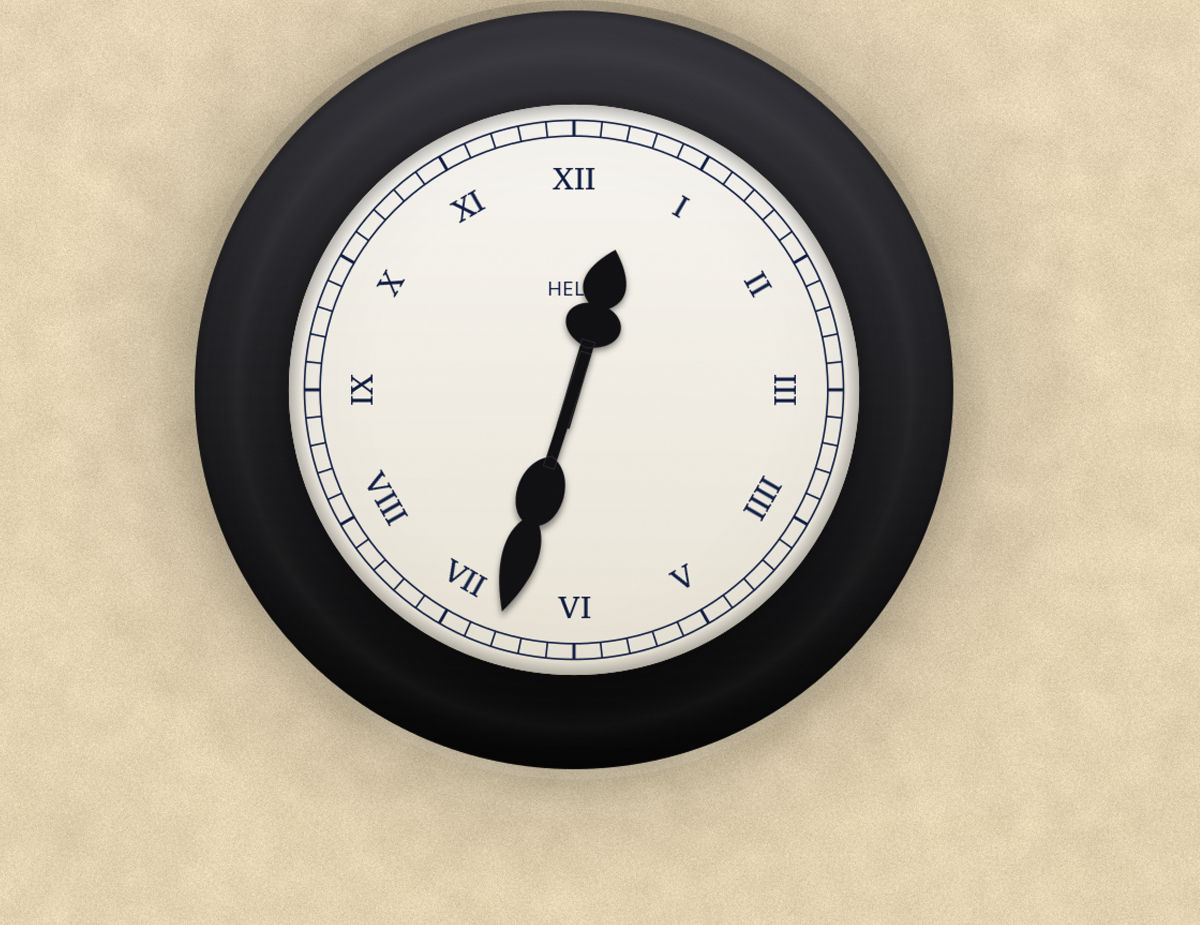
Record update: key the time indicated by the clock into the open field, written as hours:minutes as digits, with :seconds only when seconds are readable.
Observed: 12:33
